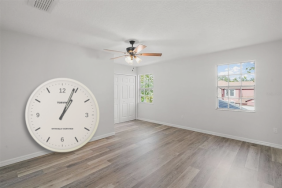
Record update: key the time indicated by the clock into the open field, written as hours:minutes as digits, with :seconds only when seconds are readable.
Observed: 1:04
